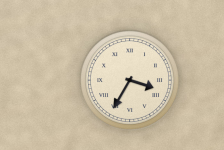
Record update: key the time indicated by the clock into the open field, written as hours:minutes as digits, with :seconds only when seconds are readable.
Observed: 3:35
